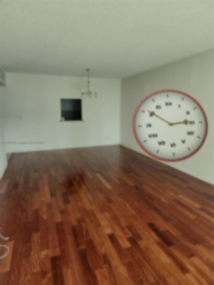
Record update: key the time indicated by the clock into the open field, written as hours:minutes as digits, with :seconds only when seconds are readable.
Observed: 2:51
